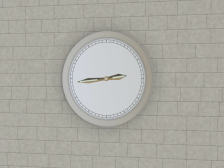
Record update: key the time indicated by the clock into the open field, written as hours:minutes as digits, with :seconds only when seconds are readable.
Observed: 2:44
